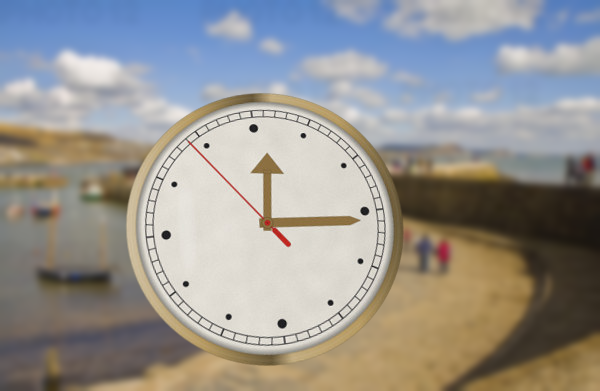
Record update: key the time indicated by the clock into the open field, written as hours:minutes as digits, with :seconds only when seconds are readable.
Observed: 12:15:54
